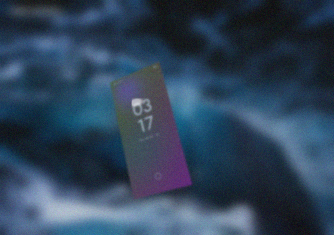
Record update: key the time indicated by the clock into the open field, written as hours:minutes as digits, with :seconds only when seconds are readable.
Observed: 3:17
